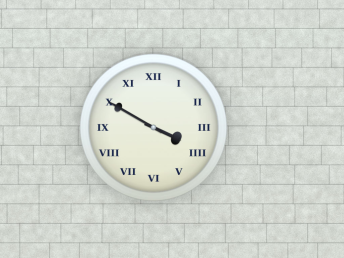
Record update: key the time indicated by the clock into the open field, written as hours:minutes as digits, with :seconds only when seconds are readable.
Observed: 3:50
